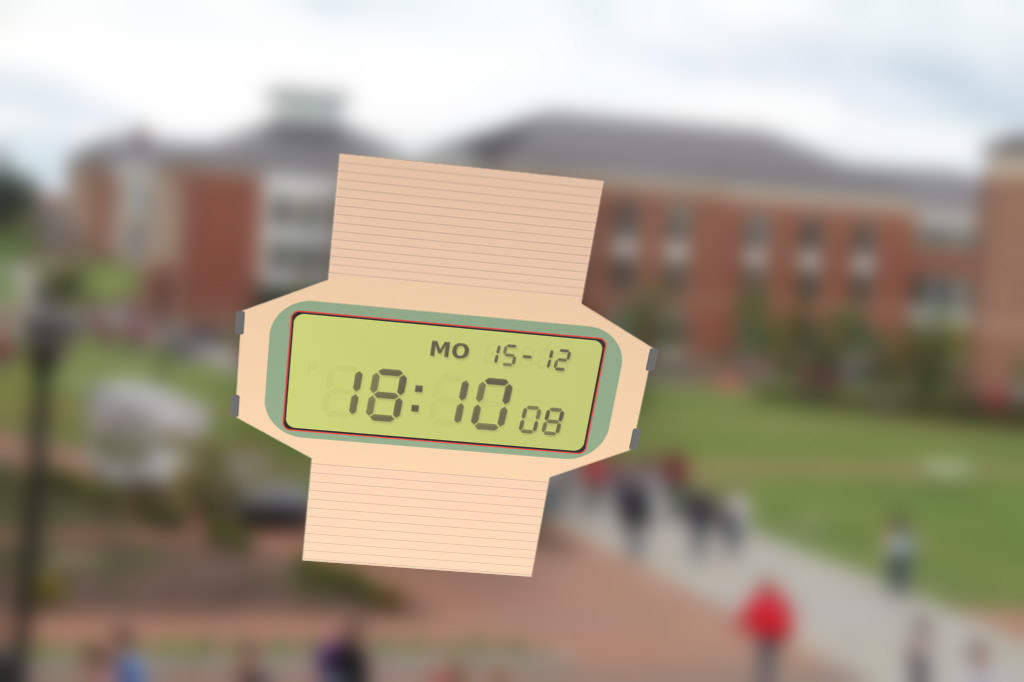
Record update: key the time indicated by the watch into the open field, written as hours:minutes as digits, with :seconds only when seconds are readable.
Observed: 18:10:08
